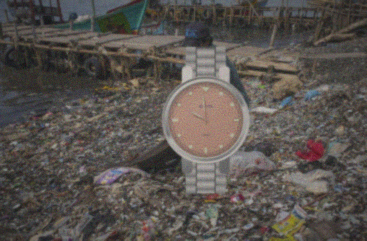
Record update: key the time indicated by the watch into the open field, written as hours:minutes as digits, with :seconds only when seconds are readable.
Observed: 9:59
